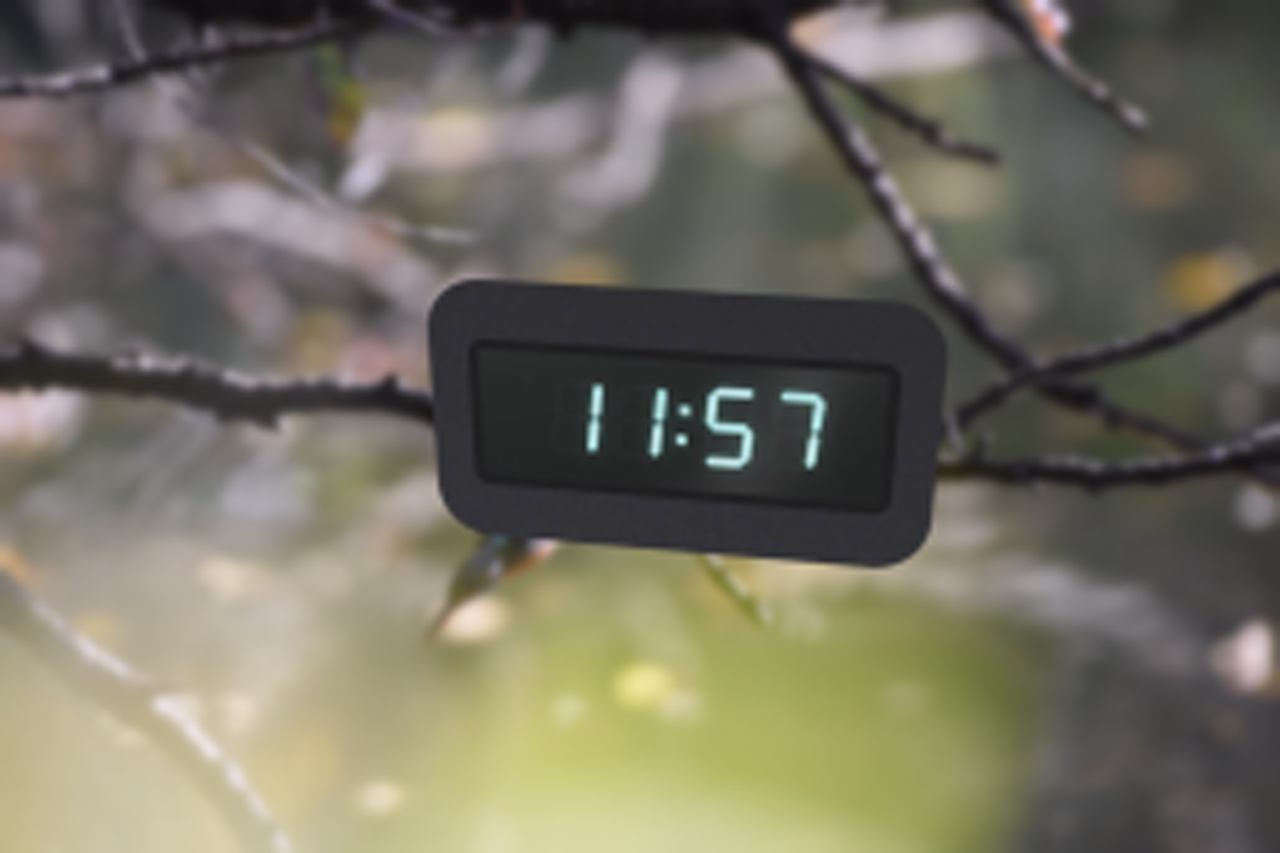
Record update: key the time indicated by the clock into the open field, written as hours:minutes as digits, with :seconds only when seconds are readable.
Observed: 11:57
